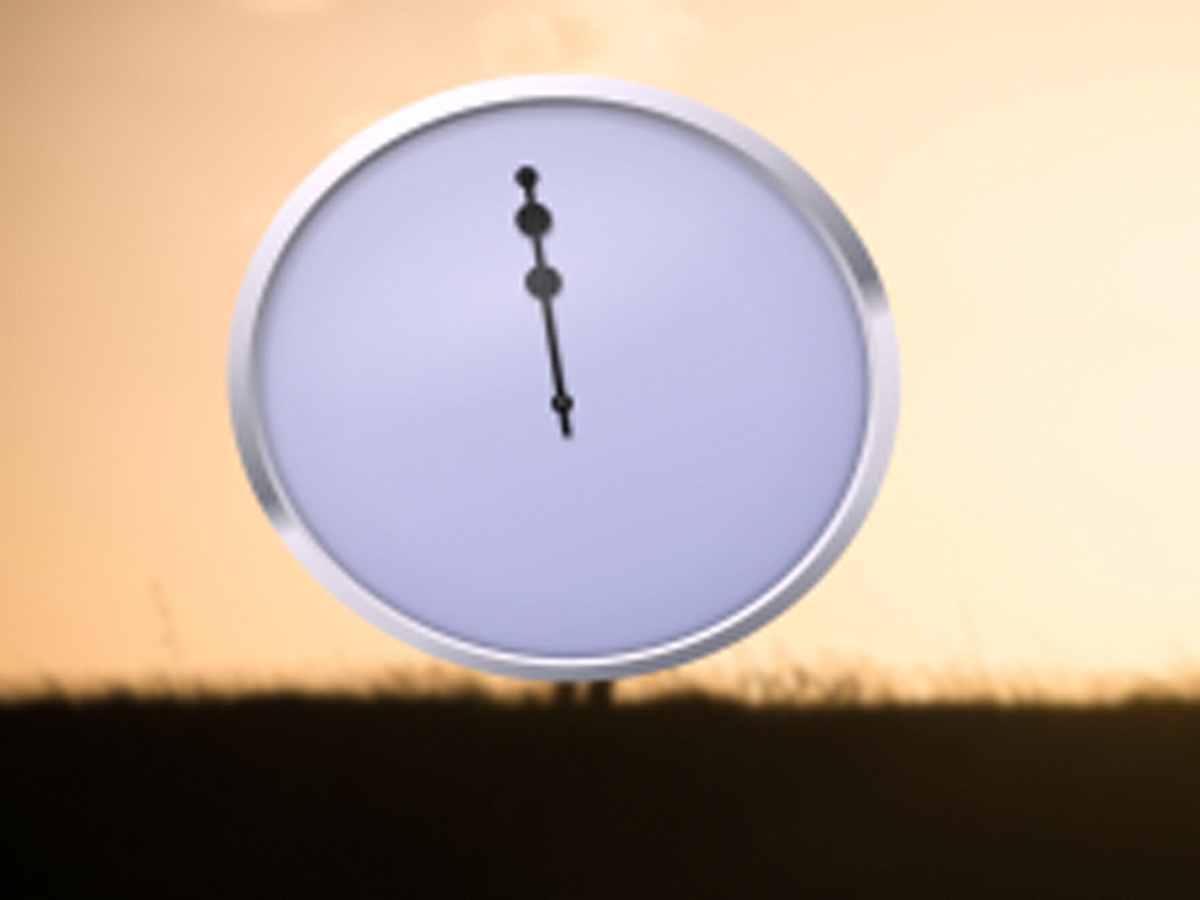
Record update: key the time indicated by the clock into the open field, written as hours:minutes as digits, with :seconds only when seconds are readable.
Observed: 12:00
